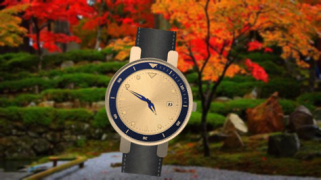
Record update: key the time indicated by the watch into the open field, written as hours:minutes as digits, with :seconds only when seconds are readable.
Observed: 4:49
